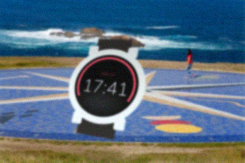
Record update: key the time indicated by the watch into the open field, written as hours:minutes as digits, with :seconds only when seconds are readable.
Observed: 17:41
